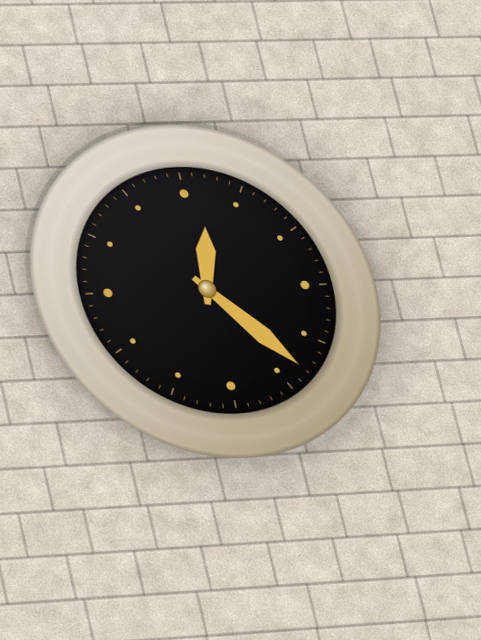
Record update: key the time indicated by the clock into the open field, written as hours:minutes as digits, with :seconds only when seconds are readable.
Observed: 12:23
